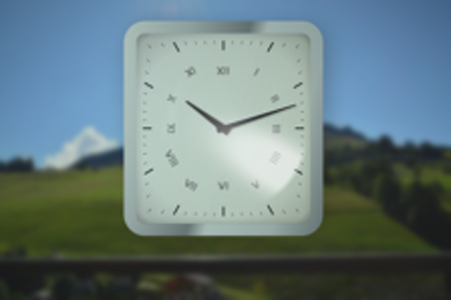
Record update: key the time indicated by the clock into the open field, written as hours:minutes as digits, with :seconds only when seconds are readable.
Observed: 10:12
